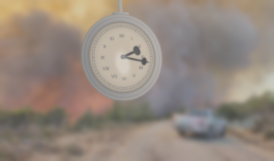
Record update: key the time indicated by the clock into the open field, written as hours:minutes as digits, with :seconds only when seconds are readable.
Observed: 2:17
